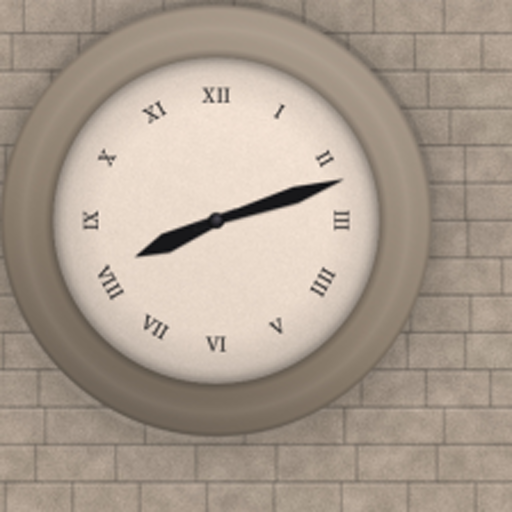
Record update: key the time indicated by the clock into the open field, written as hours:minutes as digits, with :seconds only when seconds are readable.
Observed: 8:12
